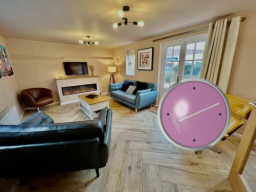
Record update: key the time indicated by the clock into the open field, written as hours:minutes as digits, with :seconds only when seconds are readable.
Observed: 8:11
